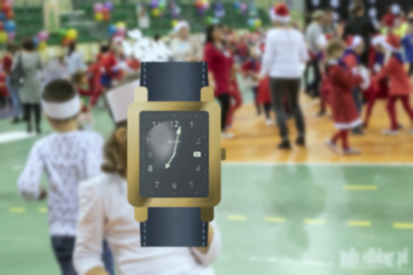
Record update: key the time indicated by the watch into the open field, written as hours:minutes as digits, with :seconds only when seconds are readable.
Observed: 7:02
